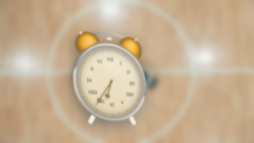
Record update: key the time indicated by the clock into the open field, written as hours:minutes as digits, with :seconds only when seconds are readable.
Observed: 6:36
